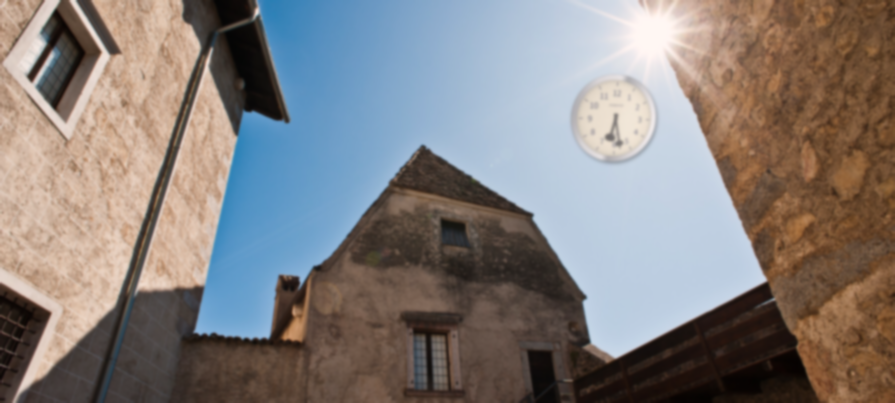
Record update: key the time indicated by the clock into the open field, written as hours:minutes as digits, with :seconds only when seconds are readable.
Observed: 6:28
